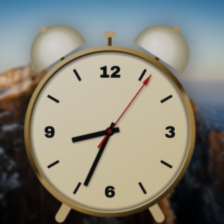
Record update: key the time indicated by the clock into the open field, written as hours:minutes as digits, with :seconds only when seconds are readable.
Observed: 8:34:06
